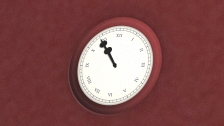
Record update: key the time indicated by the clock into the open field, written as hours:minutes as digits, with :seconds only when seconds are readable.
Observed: 10:54
